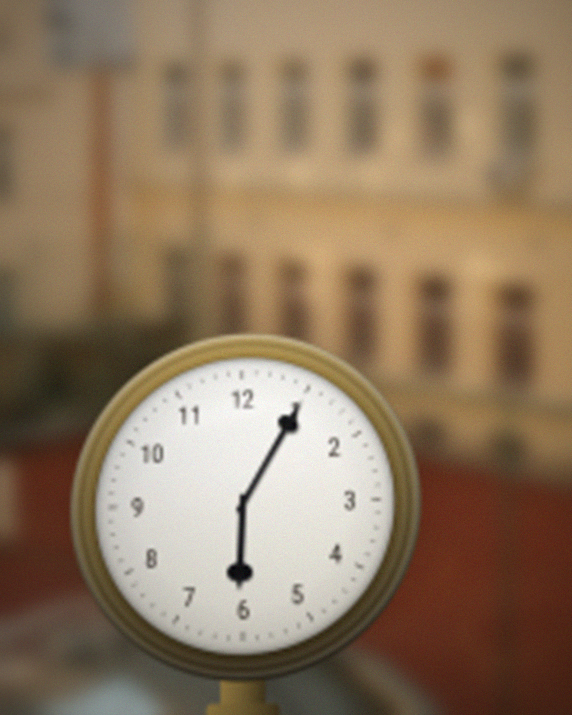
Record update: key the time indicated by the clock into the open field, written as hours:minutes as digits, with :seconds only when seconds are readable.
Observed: 6:05
